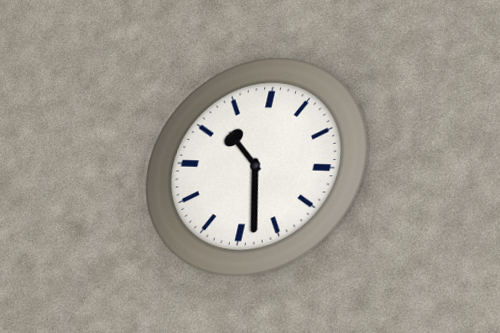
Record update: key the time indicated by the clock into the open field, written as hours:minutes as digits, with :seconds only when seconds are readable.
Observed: 10:28
